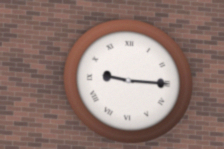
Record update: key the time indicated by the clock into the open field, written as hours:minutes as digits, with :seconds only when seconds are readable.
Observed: 9:15
